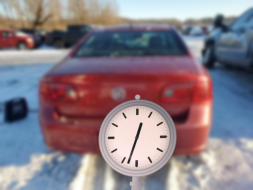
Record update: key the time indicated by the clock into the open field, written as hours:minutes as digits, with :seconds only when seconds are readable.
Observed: 12:33
